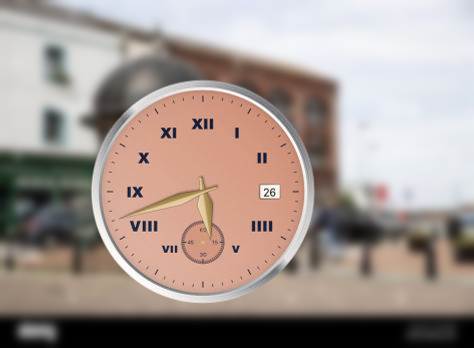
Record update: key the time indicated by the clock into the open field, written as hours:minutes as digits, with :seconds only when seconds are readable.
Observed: 5:42
